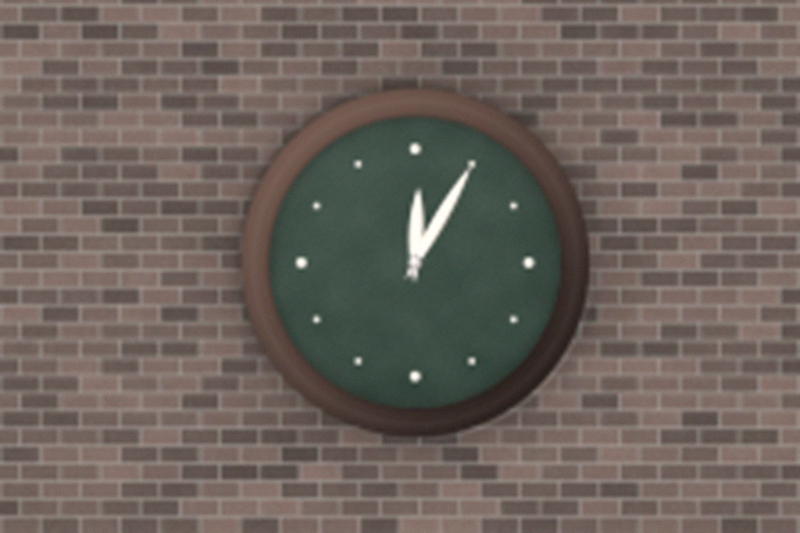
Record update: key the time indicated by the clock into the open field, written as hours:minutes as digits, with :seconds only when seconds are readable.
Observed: 12:05
